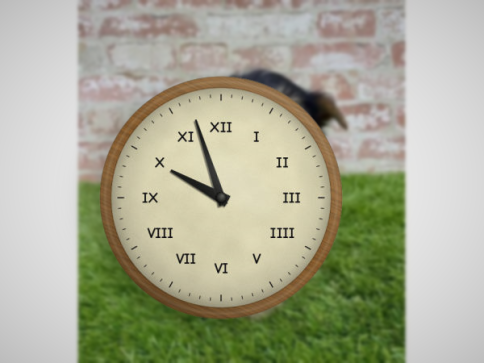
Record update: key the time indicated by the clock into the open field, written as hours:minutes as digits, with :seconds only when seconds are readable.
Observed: 9:57
